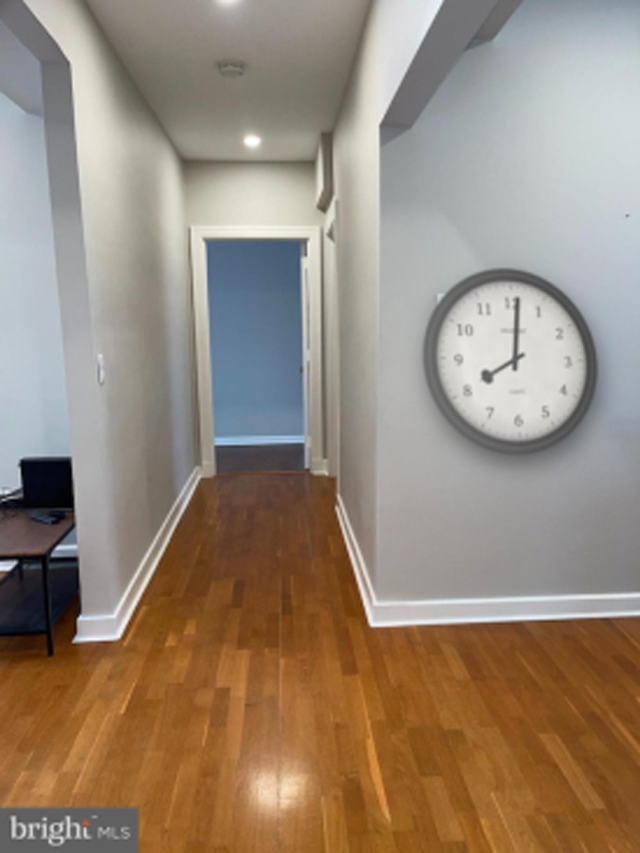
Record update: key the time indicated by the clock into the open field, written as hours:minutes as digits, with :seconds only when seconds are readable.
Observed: 8:01
